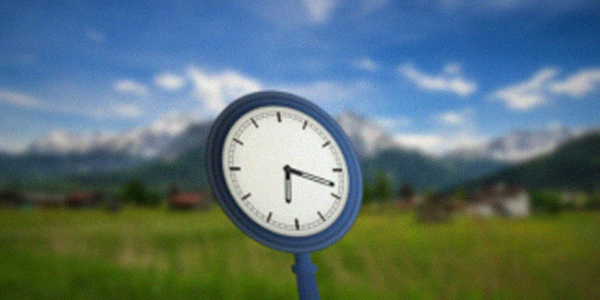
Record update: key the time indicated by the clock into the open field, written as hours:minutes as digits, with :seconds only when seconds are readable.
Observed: 6:18
